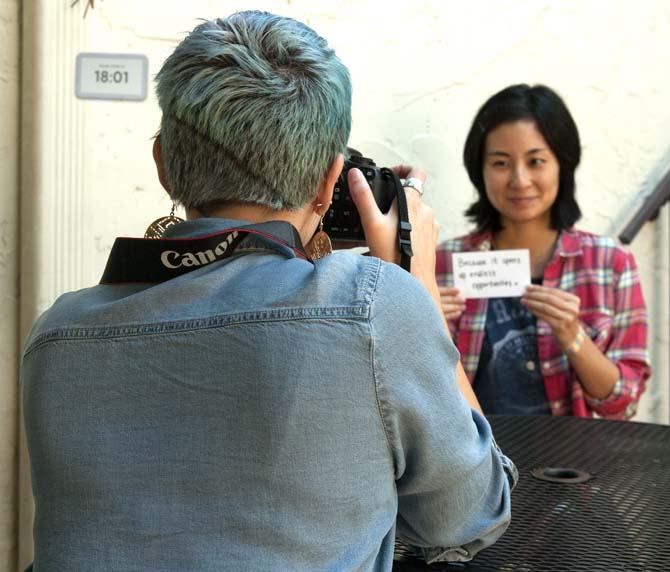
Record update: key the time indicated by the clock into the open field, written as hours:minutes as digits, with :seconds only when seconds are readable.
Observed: 18:01
